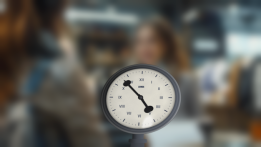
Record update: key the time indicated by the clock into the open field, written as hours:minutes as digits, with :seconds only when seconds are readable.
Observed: 4:53
